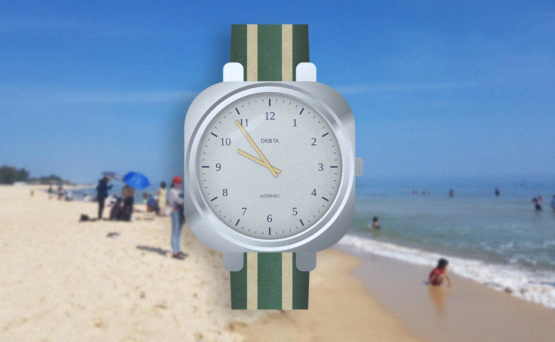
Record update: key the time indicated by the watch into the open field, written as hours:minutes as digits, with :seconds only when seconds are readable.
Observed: 9:54
